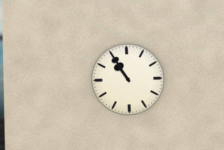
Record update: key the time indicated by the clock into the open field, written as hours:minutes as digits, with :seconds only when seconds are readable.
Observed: 10:55
